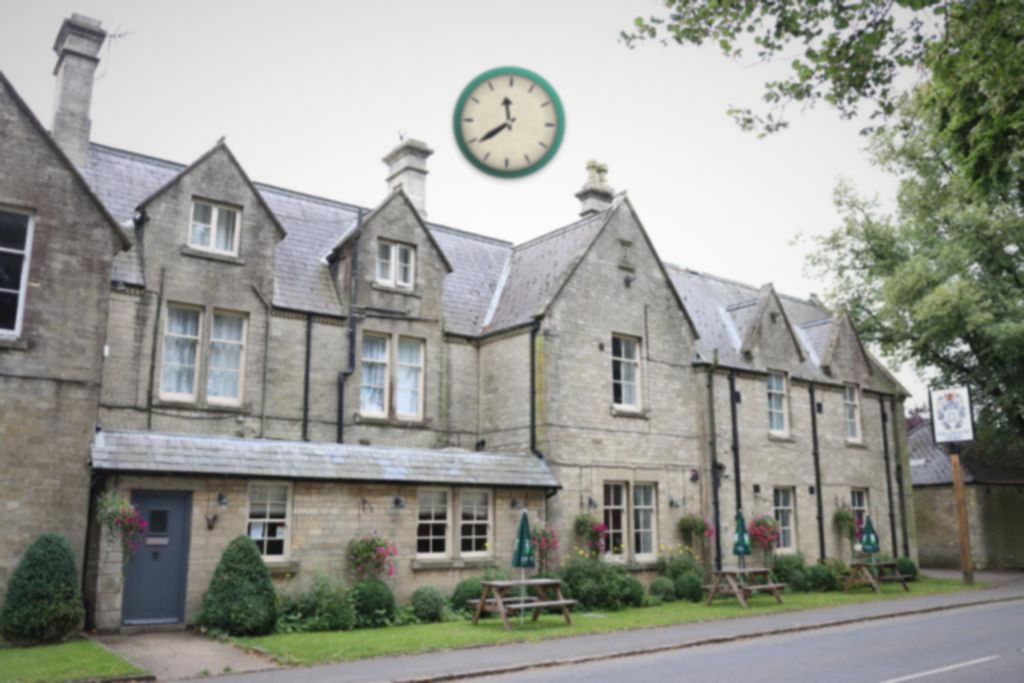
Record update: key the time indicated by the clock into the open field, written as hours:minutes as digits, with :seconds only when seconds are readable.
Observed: 11:39
